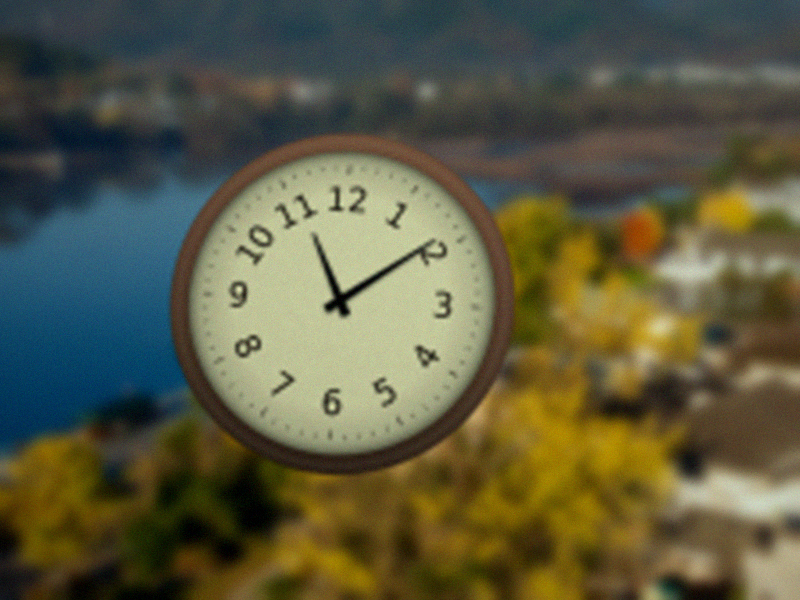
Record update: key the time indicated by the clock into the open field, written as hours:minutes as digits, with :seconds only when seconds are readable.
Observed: 11:09
